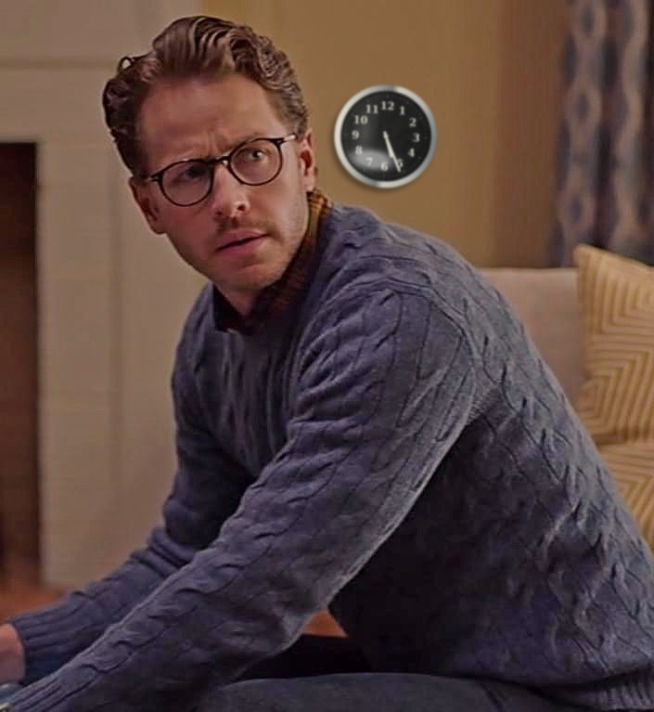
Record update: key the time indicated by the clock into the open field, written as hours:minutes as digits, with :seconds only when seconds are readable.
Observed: 5:26
